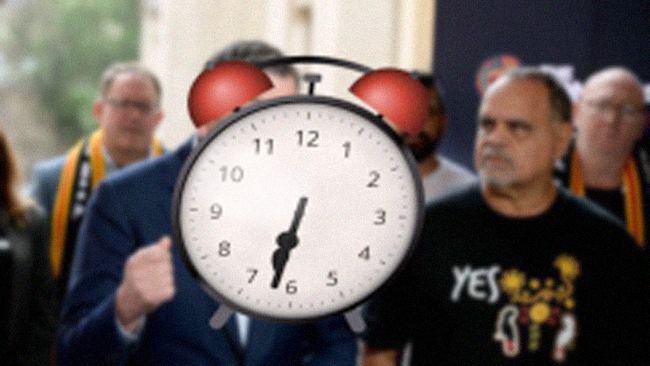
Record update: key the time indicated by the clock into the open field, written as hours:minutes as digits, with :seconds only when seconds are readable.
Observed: 6:32
